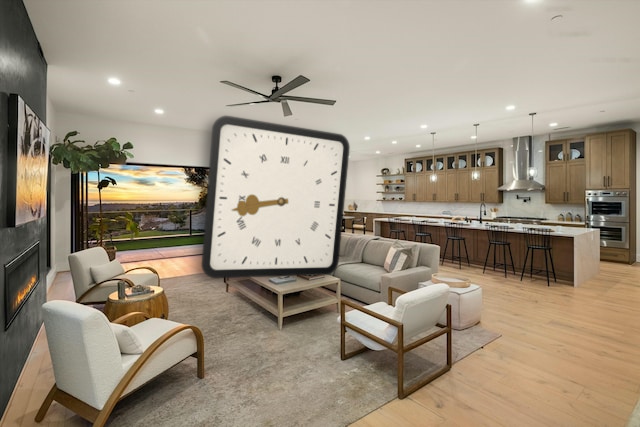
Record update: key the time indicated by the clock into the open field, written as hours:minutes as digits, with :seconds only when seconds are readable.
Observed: 8:43
